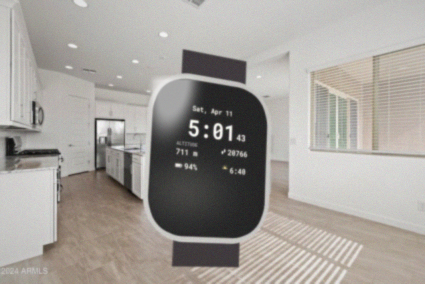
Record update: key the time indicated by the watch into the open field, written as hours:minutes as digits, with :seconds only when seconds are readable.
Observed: 5:01
